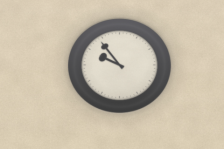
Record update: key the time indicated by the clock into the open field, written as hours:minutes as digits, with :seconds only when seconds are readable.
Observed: 9:54
